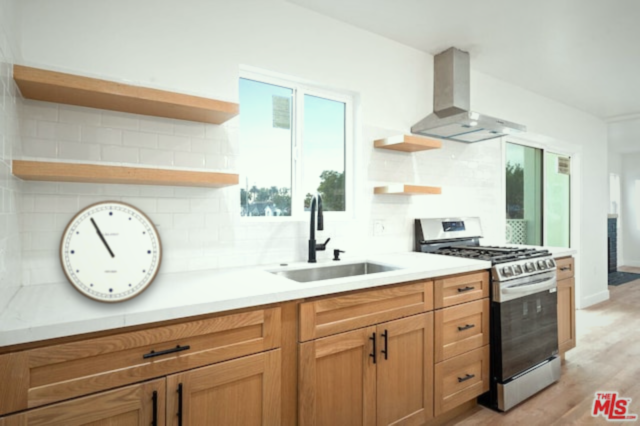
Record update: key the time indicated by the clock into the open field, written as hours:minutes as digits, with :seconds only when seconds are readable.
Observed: 10:55
